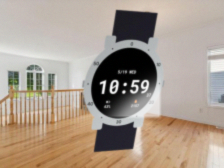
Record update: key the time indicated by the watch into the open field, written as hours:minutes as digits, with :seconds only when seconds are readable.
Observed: 10:59
